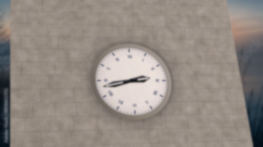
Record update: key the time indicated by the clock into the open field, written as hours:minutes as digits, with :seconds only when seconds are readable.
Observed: 2:43
